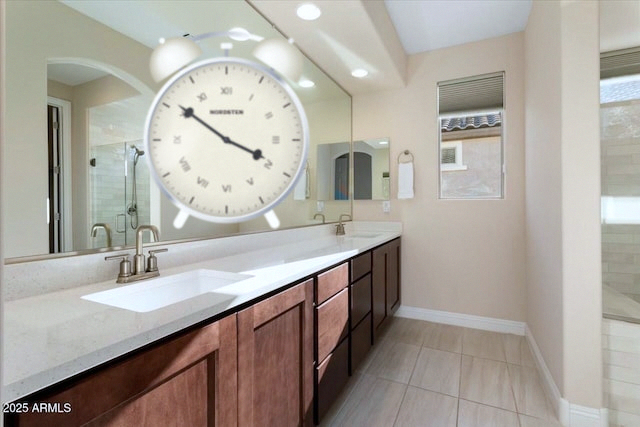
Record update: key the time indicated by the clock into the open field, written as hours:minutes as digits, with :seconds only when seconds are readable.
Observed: 3:51
